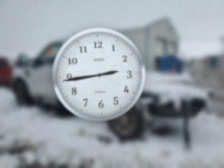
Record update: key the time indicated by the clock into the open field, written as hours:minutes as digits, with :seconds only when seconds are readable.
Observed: 2:44
